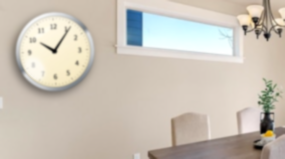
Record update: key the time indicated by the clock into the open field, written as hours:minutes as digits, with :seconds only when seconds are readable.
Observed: 10:06
